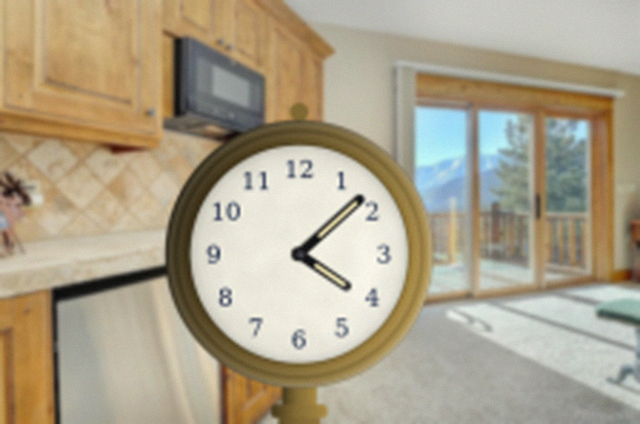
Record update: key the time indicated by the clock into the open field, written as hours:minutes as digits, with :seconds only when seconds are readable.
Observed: 4:08
